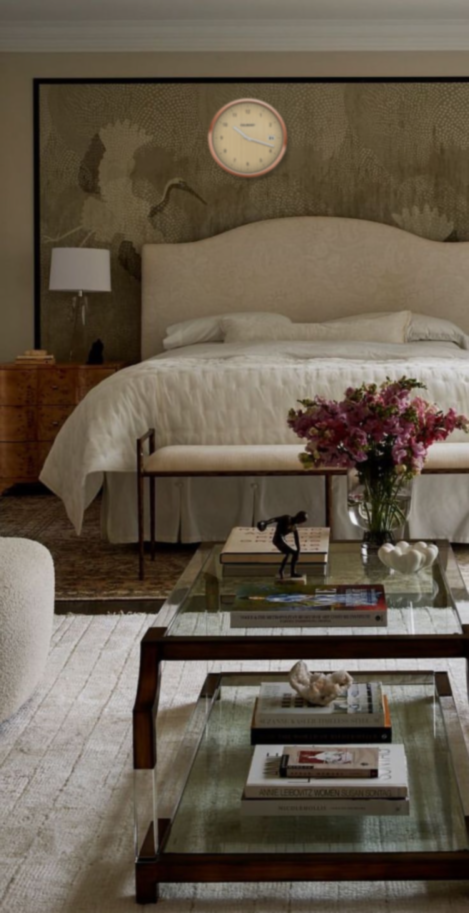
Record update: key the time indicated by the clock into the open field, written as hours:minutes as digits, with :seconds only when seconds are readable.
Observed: 10:18
